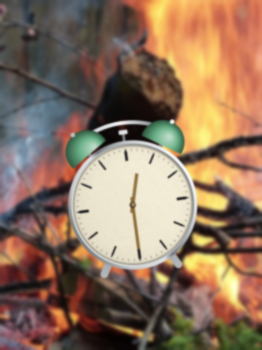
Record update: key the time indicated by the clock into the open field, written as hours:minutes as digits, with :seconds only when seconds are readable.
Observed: 12:30
